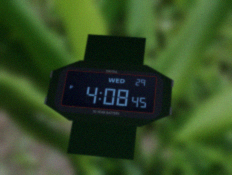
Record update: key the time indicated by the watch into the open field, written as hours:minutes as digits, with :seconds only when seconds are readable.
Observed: 4:08:45
